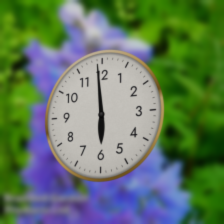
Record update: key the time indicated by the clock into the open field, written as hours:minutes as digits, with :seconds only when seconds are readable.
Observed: 5:59
